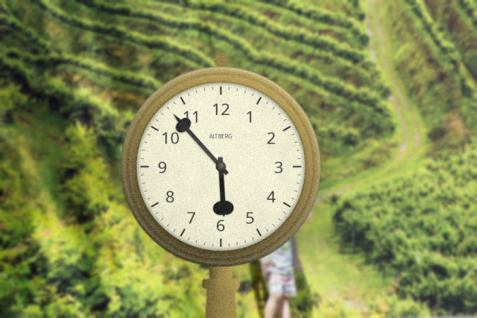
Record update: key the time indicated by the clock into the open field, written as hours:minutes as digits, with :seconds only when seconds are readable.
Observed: 5:53
